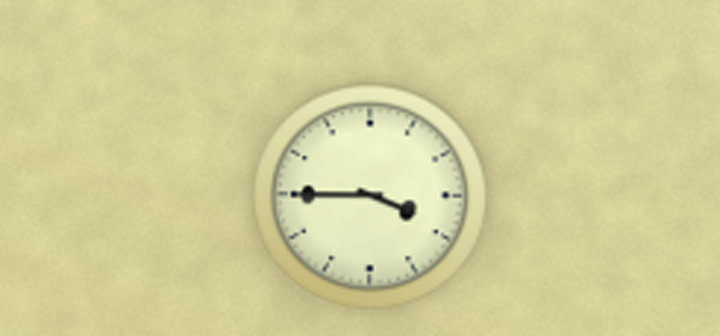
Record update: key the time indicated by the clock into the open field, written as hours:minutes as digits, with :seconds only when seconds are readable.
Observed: 3:45
